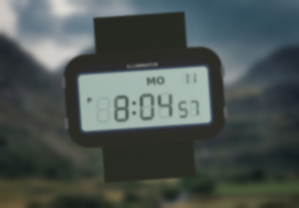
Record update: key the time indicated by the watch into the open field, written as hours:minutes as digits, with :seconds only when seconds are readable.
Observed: 8:04:57
